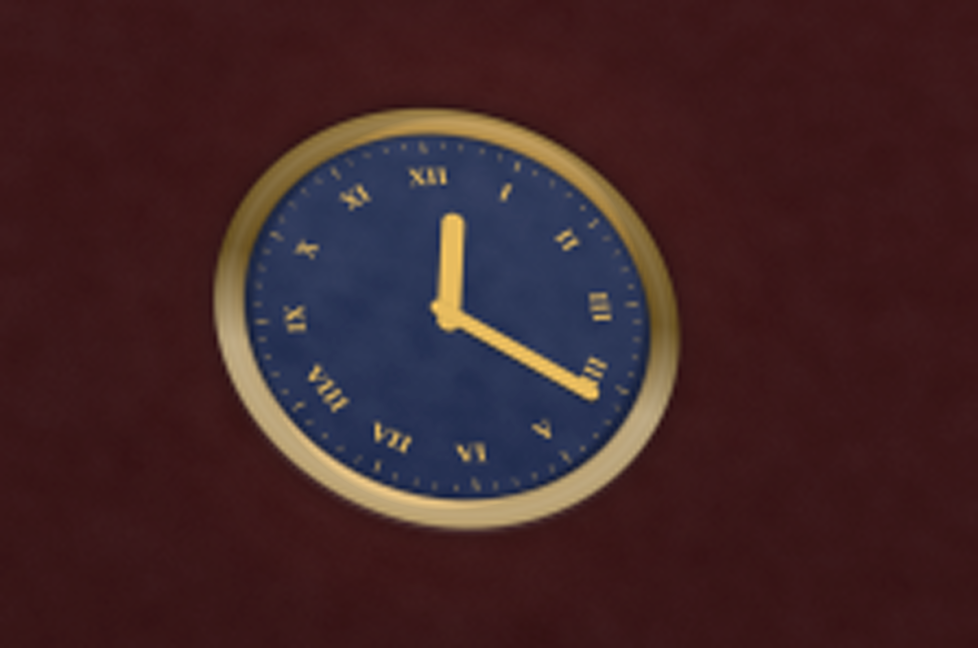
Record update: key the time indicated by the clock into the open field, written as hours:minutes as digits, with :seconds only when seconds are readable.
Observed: 12:21
